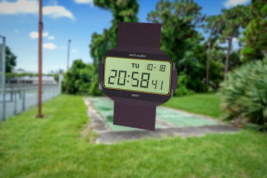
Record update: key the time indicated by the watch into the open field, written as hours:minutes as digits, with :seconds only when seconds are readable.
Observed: 20:58:41
